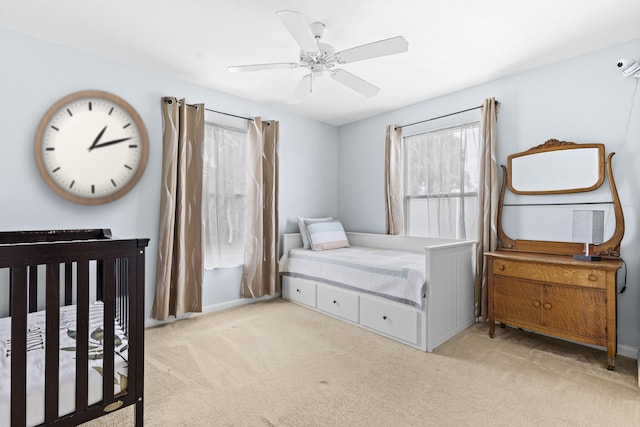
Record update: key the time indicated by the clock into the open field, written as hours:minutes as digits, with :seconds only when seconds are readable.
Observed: 1:13
